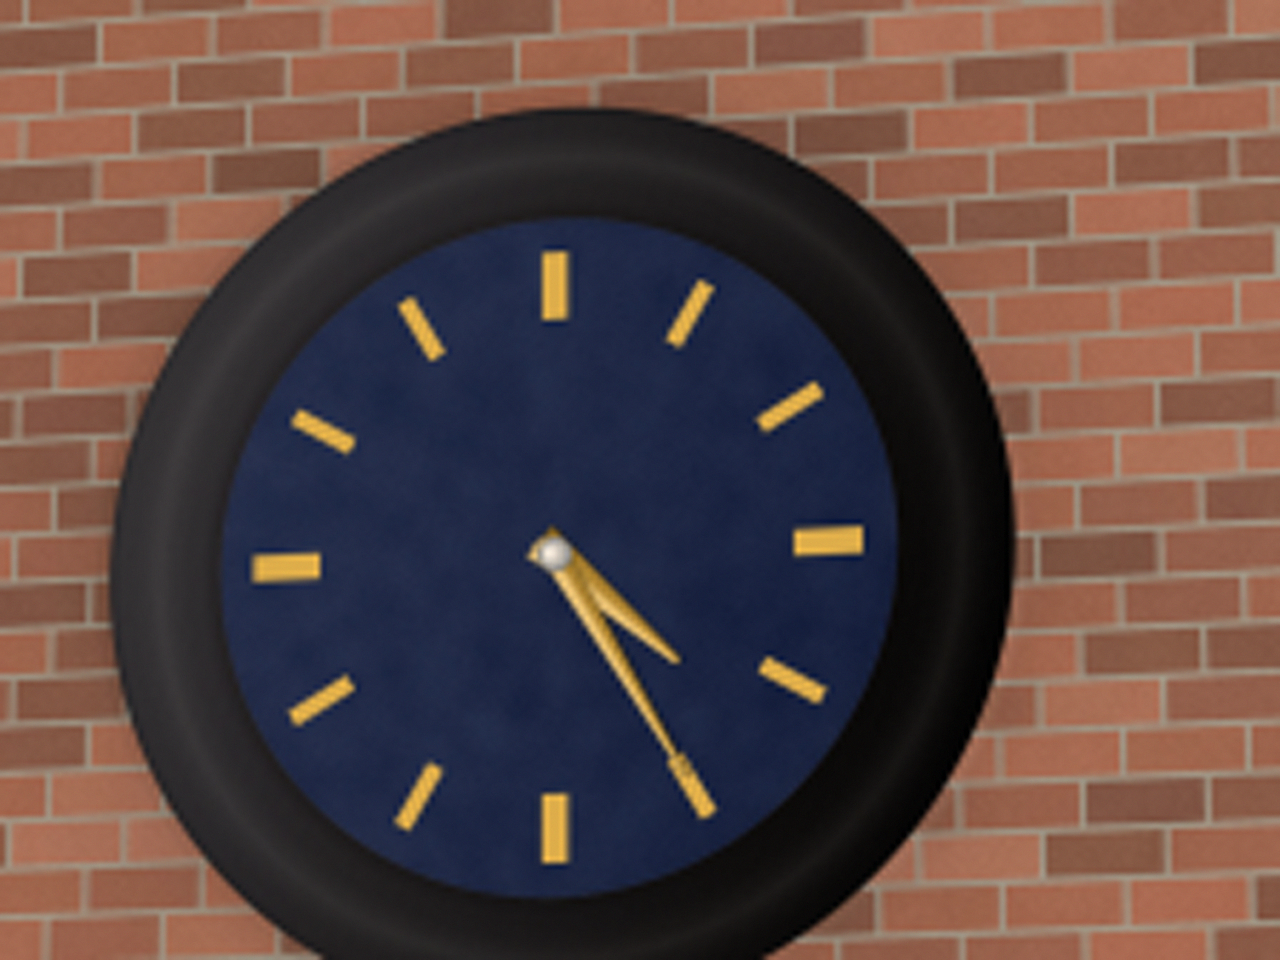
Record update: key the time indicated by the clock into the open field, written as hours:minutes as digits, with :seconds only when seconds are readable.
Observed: 4:25
